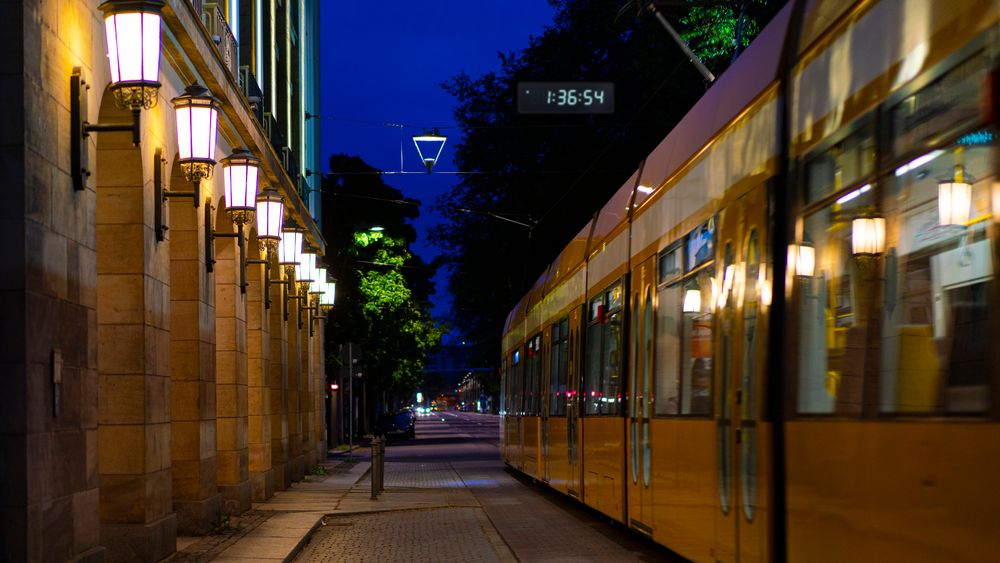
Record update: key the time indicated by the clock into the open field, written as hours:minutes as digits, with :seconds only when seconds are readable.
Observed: 1:36:54
